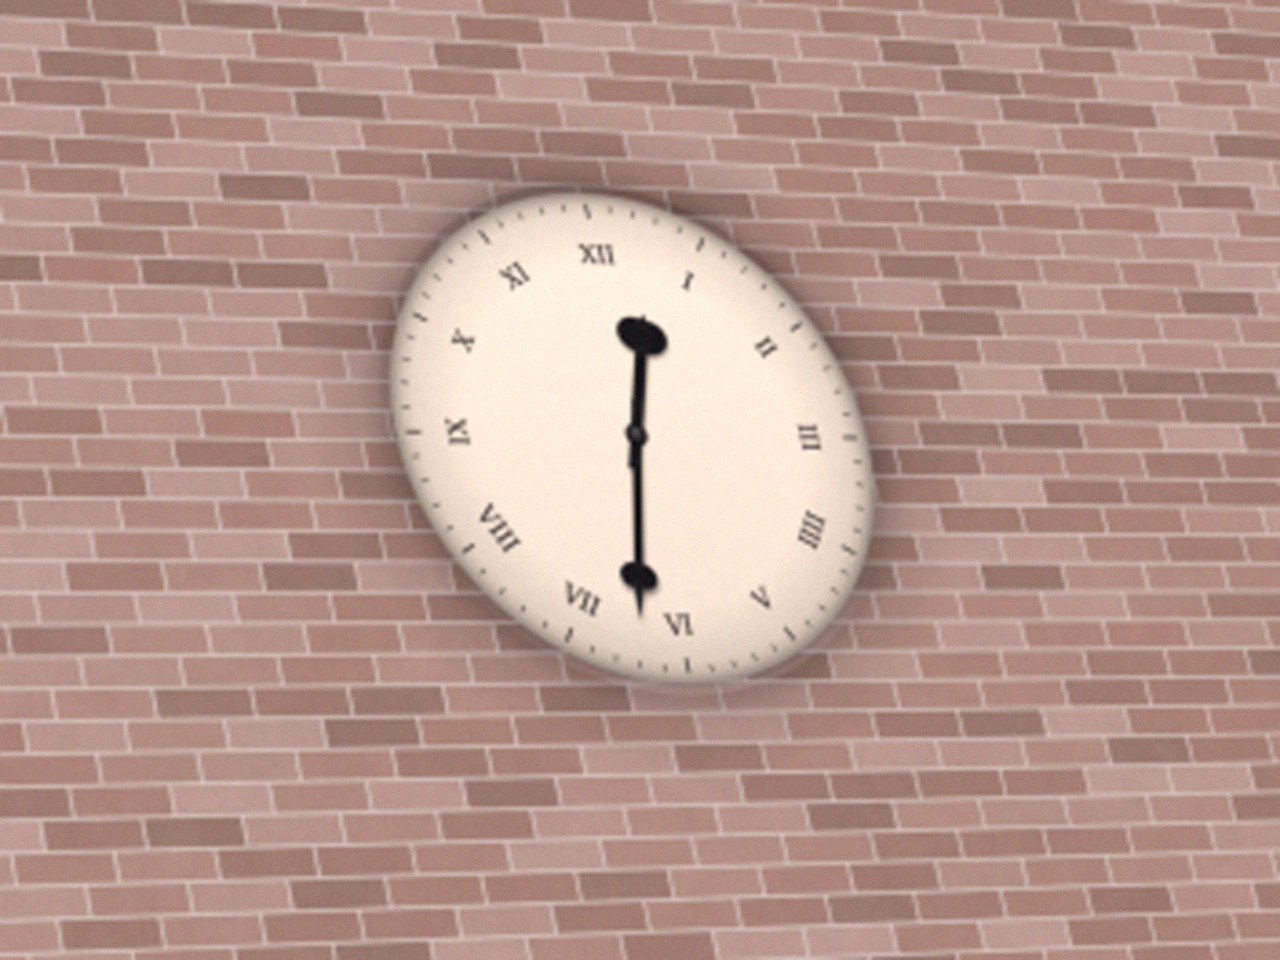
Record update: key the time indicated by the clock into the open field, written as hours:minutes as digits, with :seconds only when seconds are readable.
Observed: 12:32
